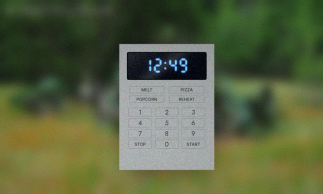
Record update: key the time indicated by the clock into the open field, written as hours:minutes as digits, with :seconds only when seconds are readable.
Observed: 12:49
